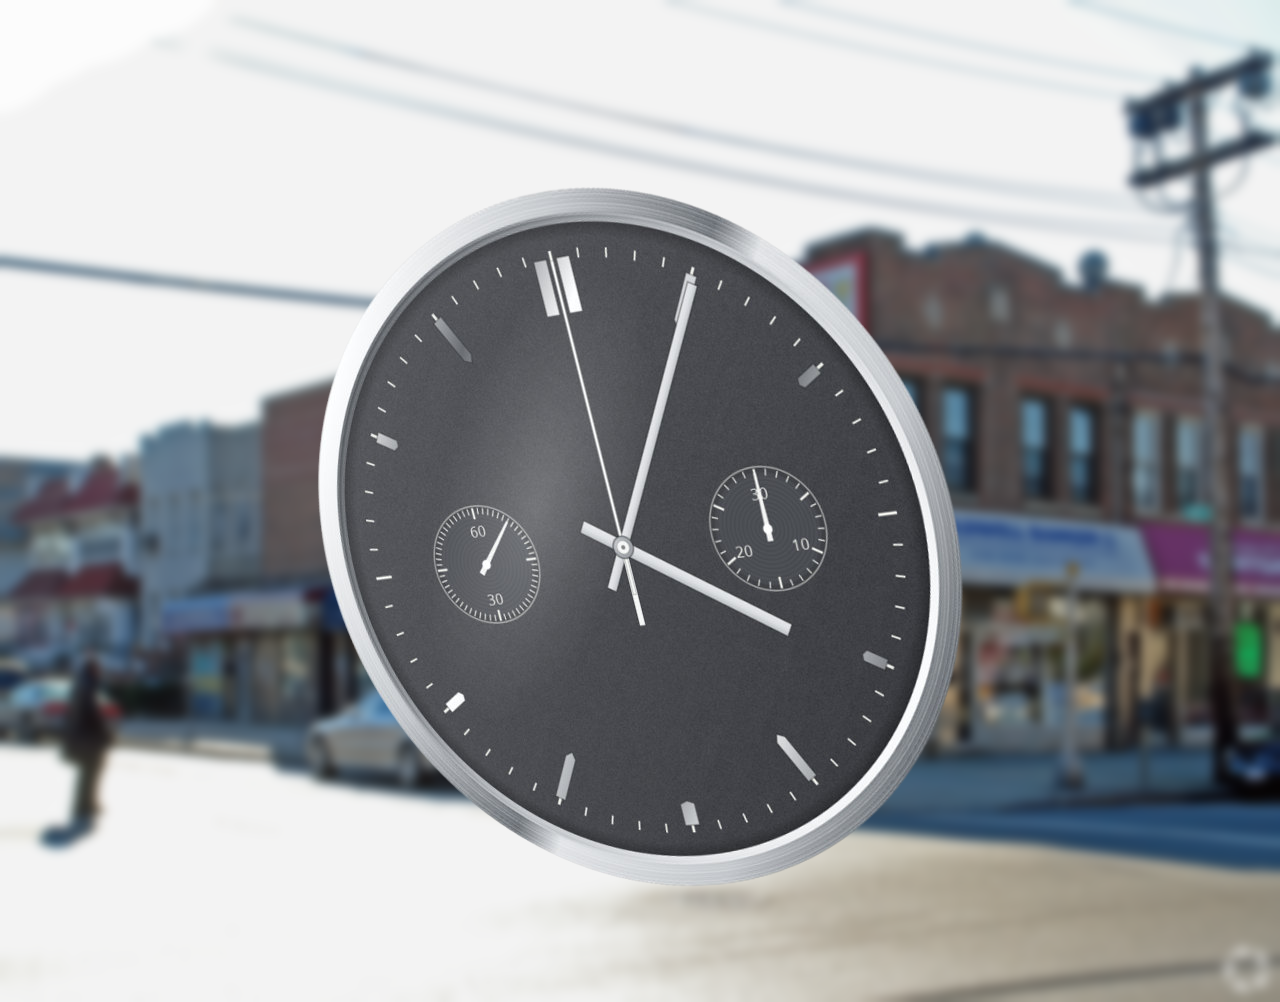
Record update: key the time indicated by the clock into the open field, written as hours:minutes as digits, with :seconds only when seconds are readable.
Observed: 4:05:07
